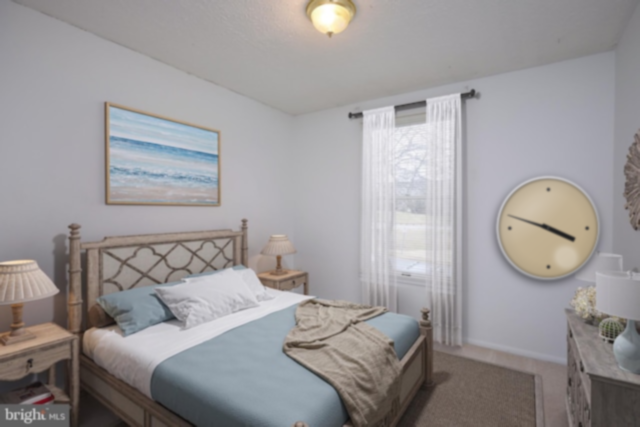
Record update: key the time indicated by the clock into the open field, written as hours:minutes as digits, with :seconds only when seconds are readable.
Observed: 3:48
